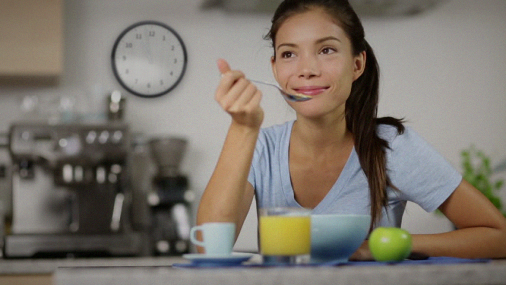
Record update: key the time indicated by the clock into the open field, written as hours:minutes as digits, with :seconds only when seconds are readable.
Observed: 10:58
